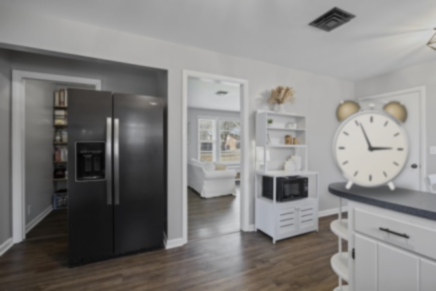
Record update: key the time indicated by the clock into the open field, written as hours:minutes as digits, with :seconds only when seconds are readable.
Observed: 2:56
